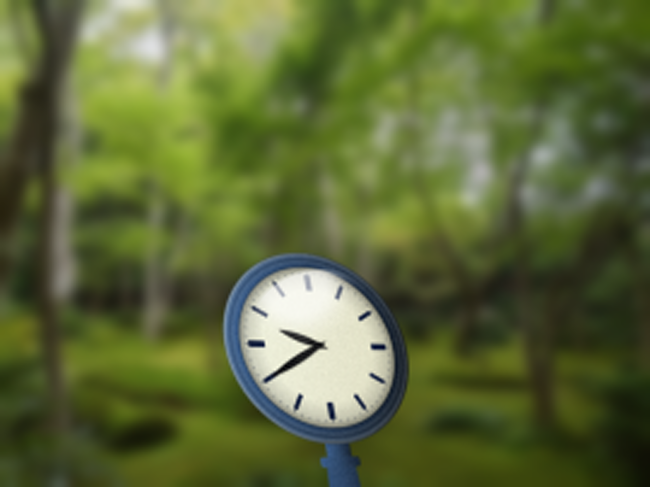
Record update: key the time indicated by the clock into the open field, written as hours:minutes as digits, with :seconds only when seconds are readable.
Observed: 9:40
